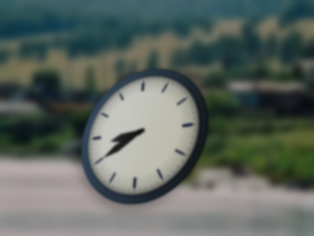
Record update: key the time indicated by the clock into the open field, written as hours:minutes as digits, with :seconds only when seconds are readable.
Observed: 8:40
